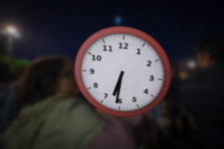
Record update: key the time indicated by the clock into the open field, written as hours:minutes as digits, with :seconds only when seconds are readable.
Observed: 6:31
